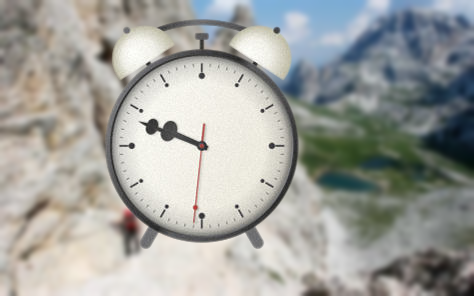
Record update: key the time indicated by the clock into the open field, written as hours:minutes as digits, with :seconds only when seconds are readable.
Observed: 9:48:31
